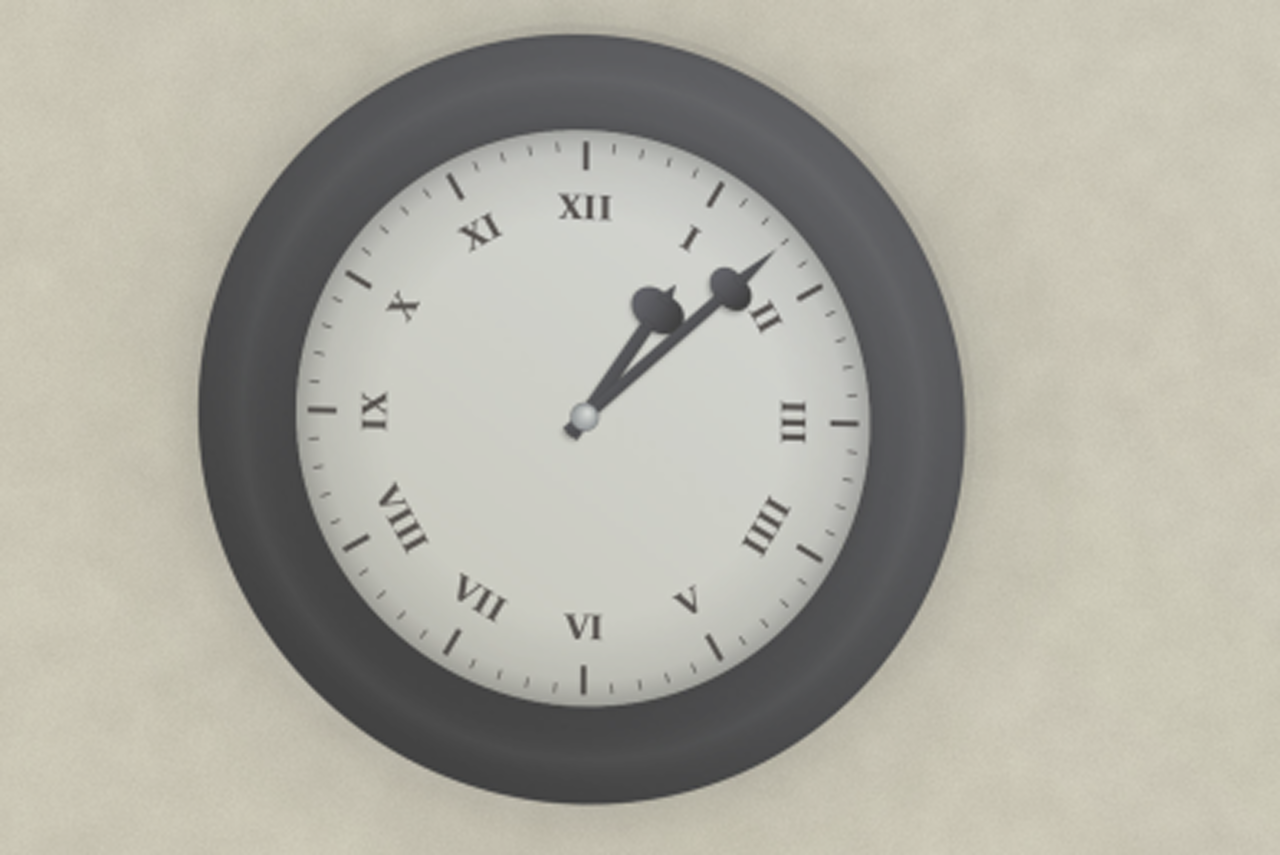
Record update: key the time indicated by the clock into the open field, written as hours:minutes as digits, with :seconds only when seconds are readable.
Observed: 1:08
